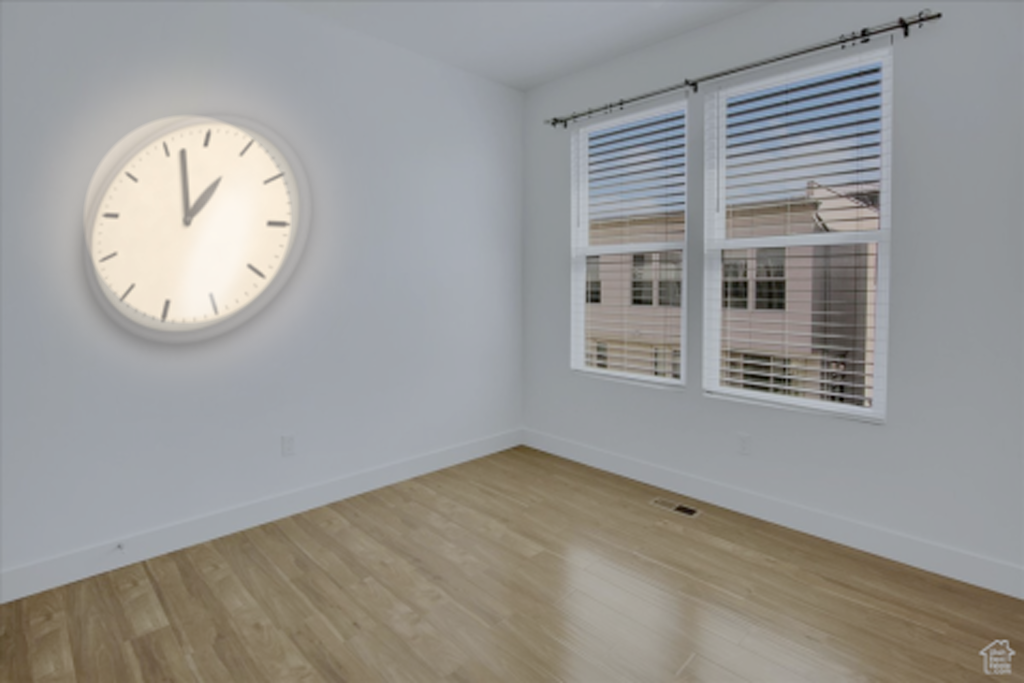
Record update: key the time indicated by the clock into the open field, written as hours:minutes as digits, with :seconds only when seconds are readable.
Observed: 12:57
